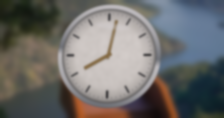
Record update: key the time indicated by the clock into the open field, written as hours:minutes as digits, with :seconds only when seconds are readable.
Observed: 8:02
